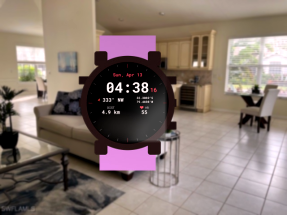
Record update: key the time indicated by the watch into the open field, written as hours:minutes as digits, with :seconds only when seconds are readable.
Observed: 4:38
